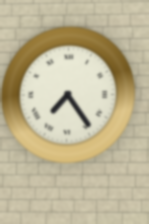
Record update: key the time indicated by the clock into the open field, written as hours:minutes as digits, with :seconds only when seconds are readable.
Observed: 7:24
